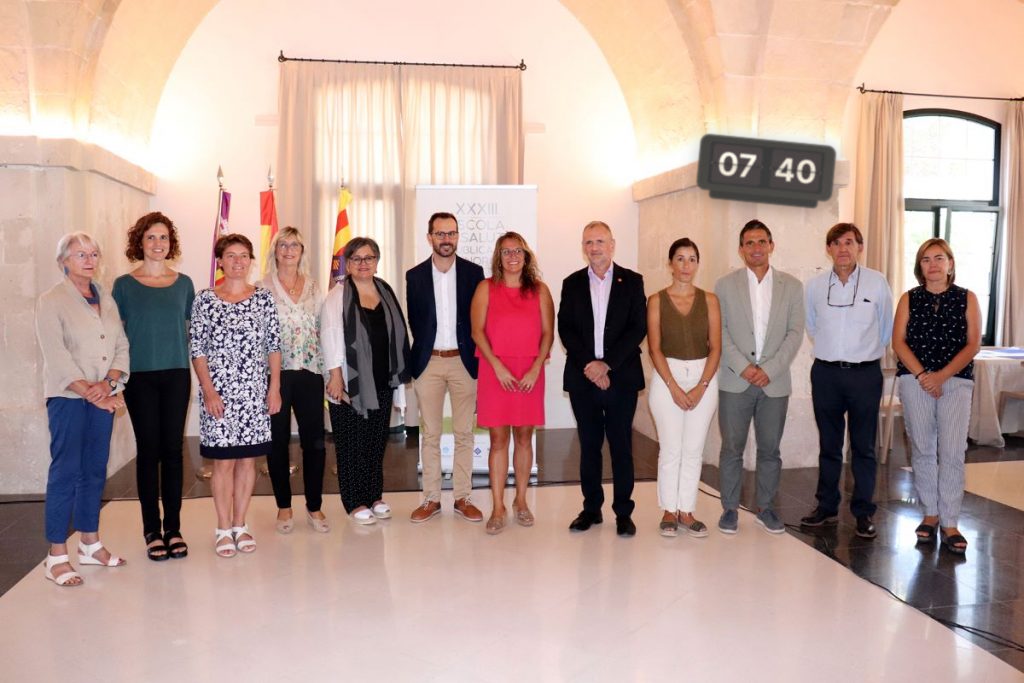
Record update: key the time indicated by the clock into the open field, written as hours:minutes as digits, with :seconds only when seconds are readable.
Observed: 7:40
